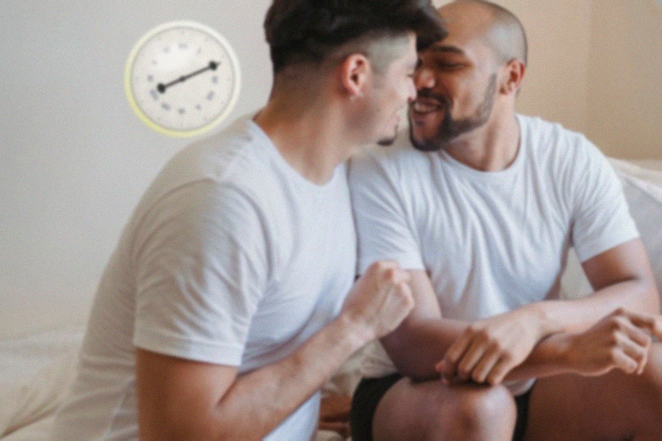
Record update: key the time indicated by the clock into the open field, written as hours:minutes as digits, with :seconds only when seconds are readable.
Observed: 8:11
